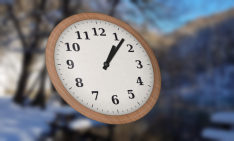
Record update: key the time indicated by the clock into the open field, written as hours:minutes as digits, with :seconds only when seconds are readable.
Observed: 1:07
